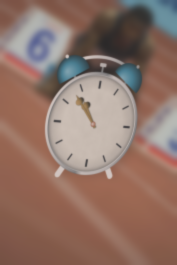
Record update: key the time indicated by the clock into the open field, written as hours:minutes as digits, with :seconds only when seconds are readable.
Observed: 10:53
